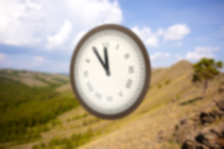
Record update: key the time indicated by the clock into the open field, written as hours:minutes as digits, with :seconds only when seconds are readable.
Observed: 11:55
